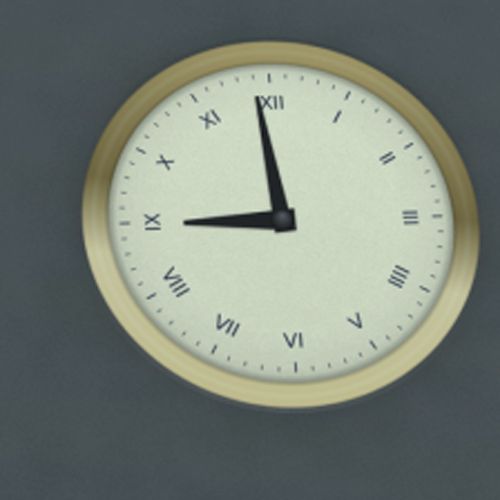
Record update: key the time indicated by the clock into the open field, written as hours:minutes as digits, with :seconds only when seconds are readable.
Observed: 8:59
